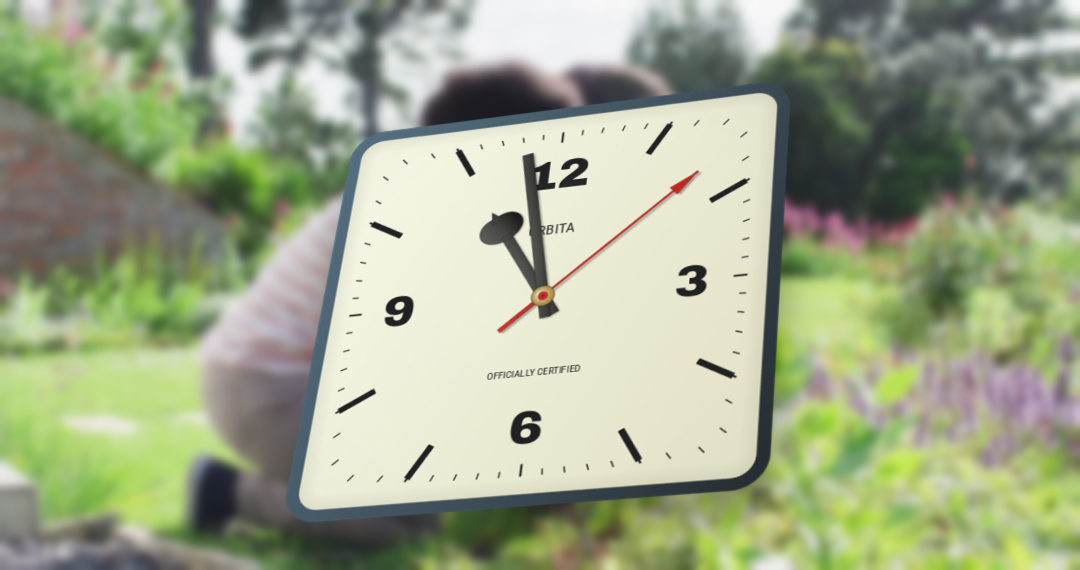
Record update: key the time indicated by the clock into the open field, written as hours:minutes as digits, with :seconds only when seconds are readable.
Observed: 10:58:08
